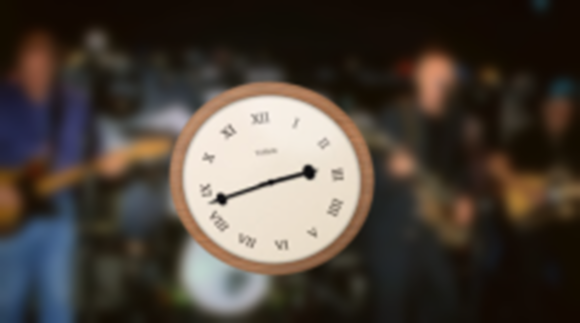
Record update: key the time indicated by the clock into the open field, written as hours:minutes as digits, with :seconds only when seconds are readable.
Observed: 2:43
